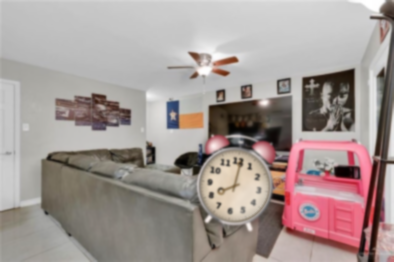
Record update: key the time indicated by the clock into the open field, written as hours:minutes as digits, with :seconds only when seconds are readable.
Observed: 8:01
